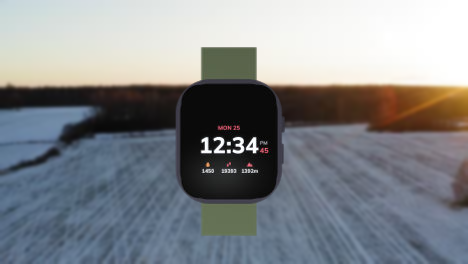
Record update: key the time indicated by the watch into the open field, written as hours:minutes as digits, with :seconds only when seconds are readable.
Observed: 12:34
